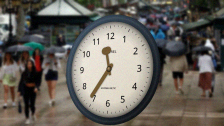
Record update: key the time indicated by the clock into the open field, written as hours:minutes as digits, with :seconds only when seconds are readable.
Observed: 11:36
